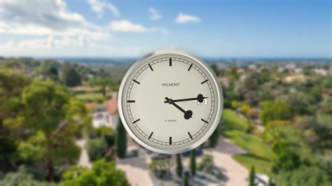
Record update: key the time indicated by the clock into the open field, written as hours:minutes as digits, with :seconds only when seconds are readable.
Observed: 4:14
